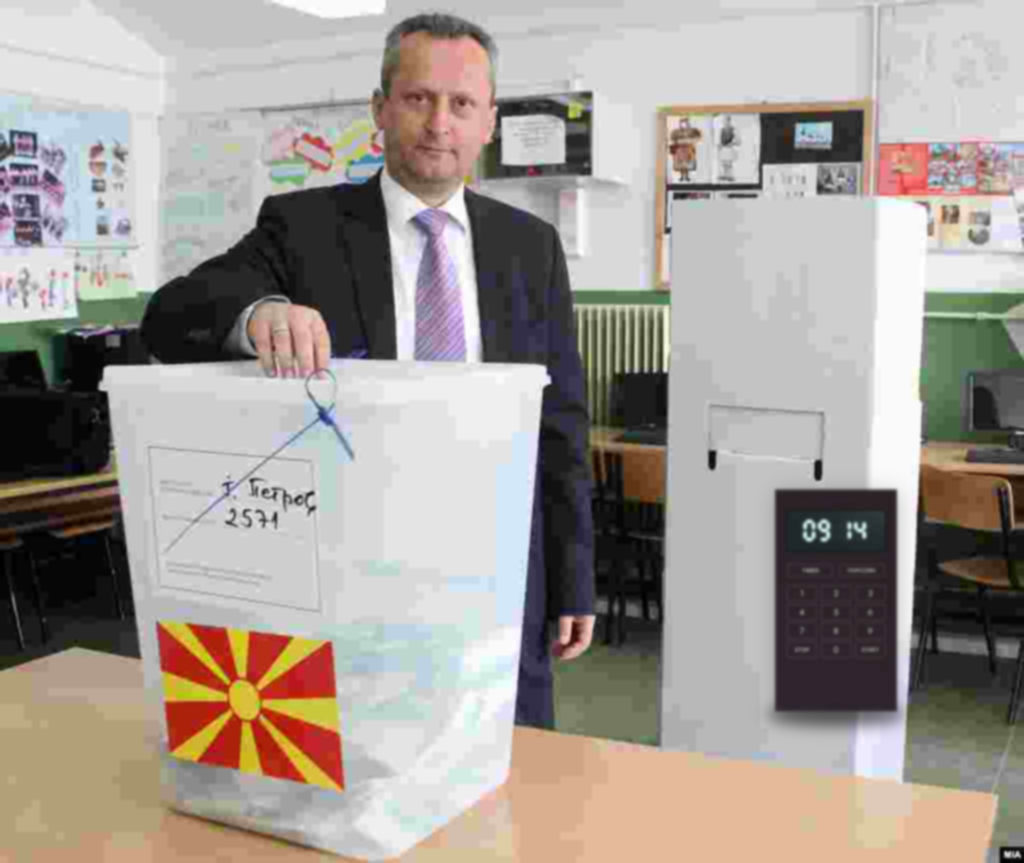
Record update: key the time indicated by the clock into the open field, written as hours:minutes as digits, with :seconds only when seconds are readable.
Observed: 9:14
